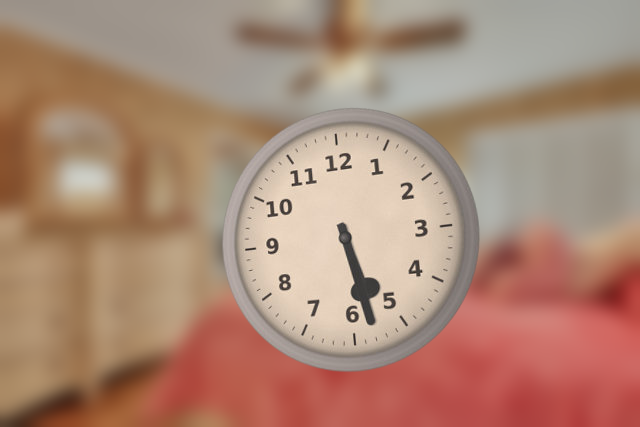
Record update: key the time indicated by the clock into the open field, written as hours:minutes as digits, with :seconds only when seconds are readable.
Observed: 5:28
